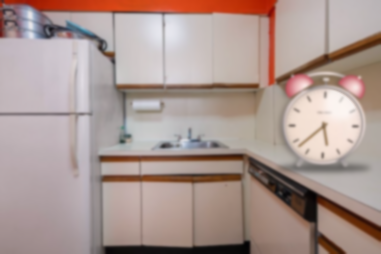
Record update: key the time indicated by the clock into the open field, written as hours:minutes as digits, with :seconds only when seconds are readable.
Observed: 5:38
